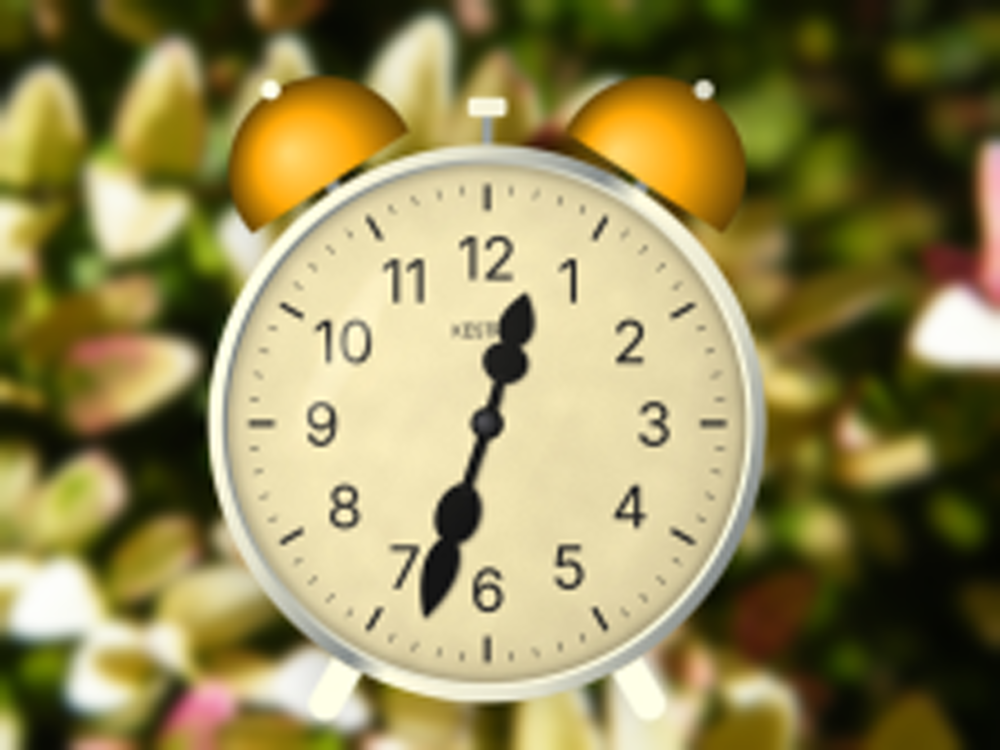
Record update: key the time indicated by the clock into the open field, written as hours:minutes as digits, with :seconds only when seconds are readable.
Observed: 12:33
